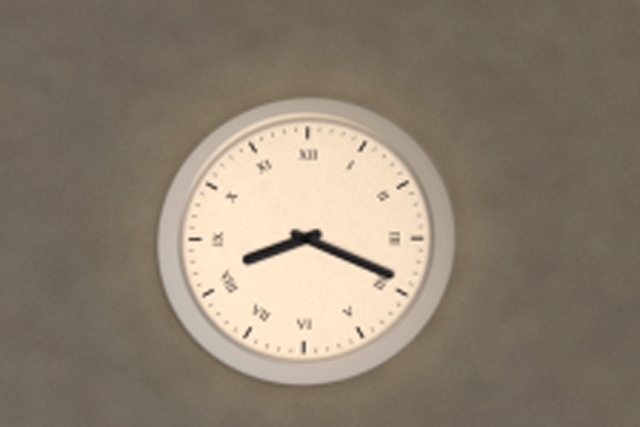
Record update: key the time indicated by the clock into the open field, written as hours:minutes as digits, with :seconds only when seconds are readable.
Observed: 8:19
